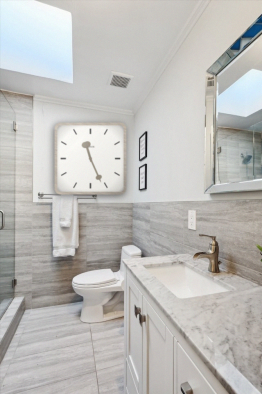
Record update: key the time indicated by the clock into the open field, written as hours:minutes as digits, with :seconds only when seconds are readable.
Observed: 11:26
